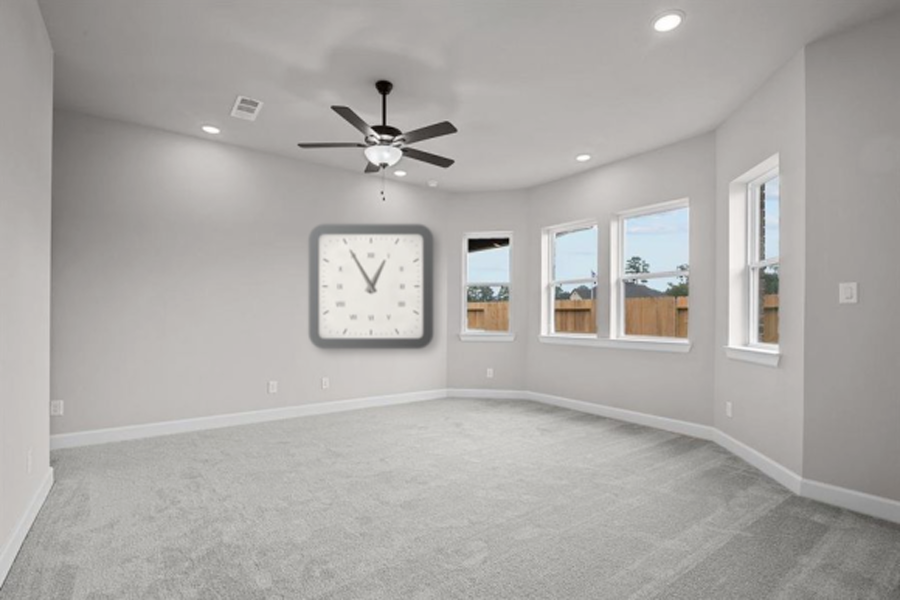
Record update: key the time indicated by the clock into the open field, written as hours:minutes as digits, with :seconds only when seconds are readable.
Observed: 12:55
